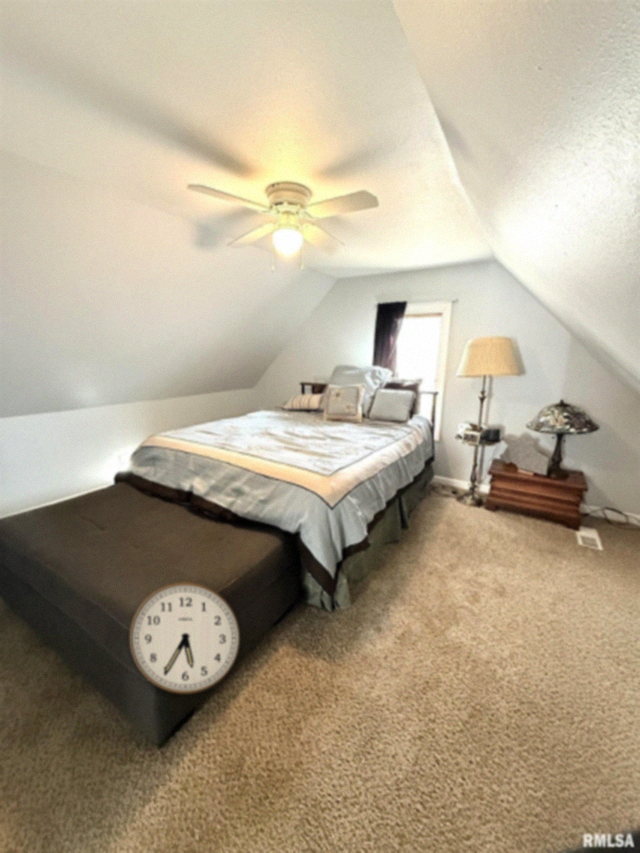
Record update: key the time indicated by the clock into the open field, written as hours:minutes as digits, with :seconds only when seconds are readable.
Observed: 5:35
